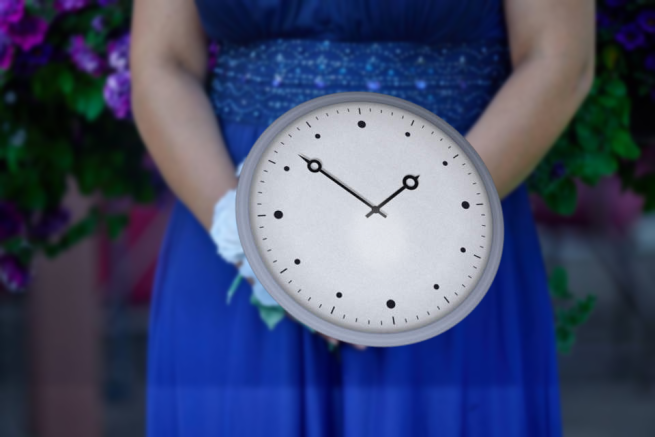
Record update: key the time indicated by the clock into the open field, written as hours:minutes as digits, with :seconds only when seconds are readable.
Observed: 1:52
